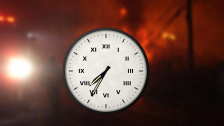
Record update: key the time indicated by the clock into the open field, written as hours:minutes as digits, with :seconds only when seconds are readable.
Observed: 7:35
